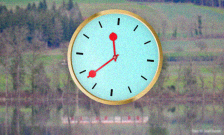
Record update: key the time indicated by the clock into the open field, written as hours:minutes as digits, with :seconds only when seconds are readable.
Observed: 11:38
